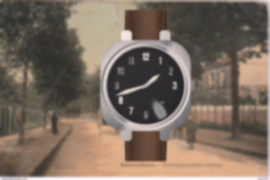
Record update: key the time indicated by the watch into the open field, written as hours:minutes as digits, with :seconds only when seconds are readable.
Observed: 1:42
